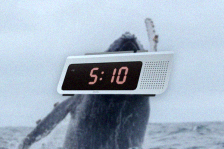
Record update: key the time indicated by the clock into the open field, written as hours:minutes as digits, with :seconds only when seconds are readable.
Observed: 5:10
